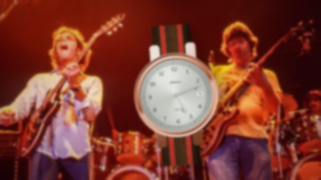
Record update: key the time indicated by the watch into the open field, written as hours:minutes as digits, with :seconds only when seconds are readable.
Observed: 5:12
